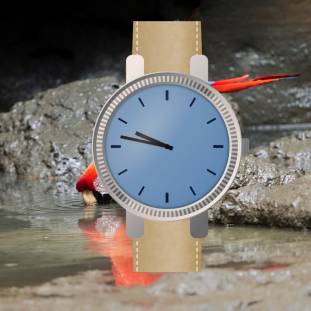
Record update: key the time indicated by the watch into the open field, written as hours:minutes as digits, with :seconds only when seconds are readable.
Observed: 9:47
